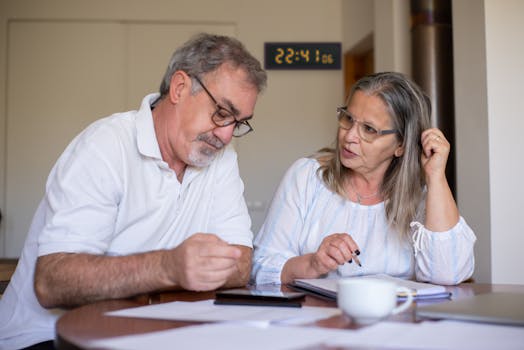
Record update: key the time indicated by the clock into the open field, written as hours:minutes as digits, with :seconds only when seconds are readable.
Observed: 22:41
